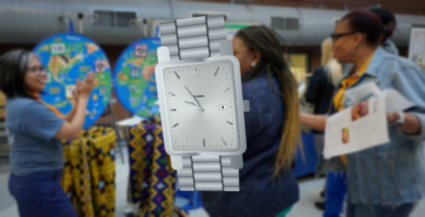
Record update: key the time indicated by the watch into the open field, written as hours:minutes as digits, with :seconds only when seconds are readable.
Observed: 9:55
